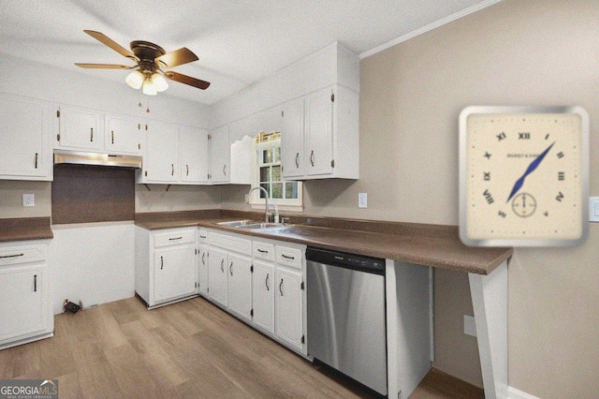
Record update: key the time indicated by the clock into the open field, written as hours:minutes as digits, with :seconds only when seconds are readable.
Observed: 7:07
